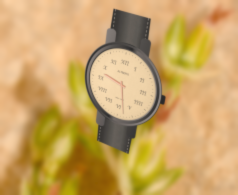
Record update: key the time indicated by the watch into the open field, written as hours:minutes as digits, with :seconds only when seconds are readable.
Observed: 9:28
